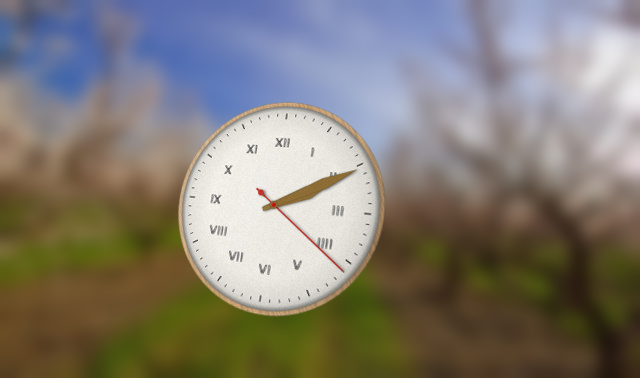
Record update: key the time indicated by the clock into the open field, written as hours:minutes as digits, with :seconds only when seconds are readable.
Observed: 2:10:21
